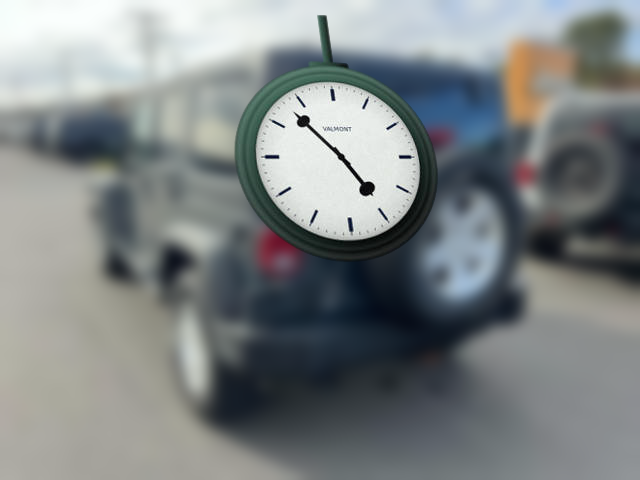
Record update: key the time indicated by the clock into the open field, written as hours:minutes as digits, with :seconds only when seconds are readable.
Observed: 4:53
